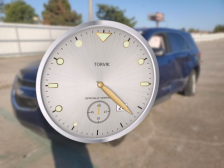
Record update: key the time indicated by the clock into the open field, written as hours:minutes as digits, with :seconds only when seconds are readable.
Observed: 4:22
